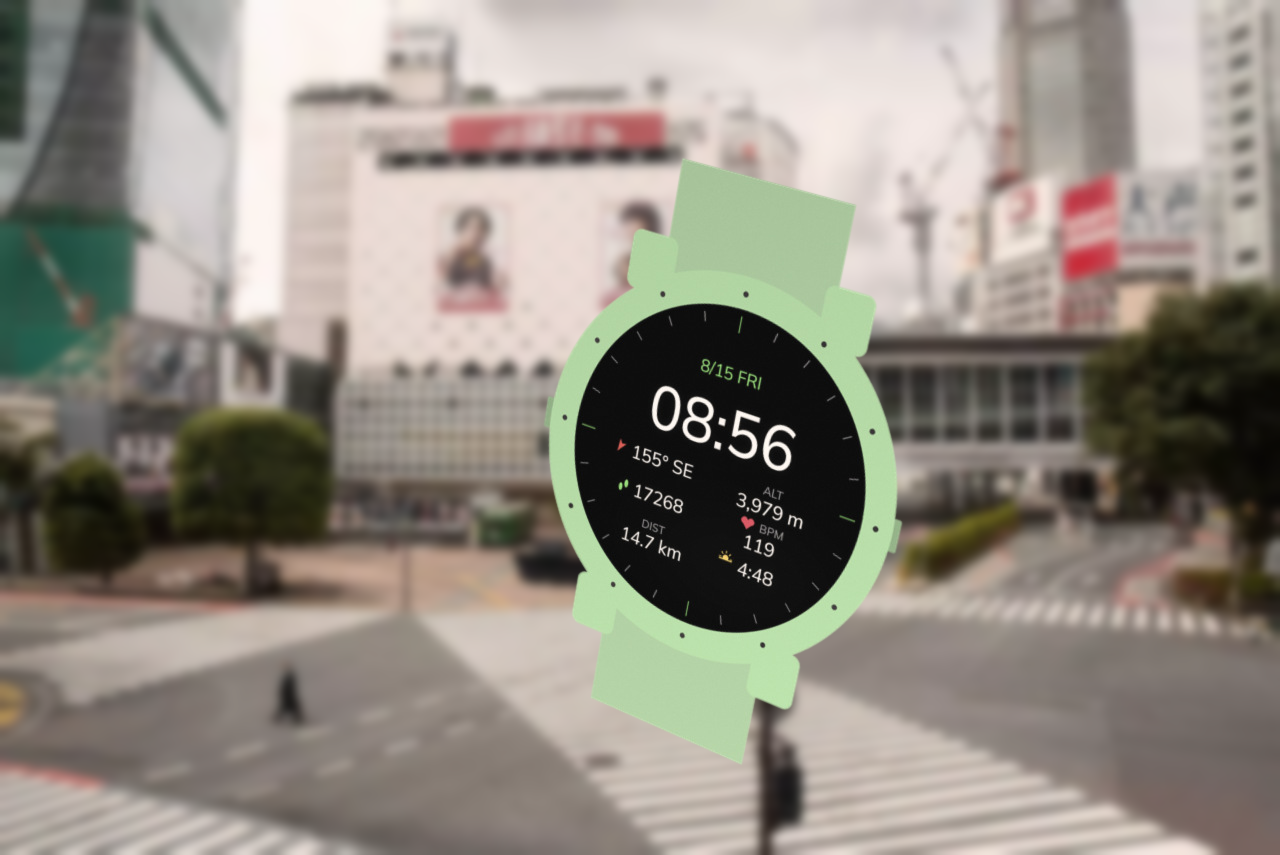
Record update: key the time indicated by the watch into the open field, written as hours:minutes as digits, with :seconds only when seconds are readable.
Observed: 8:56
